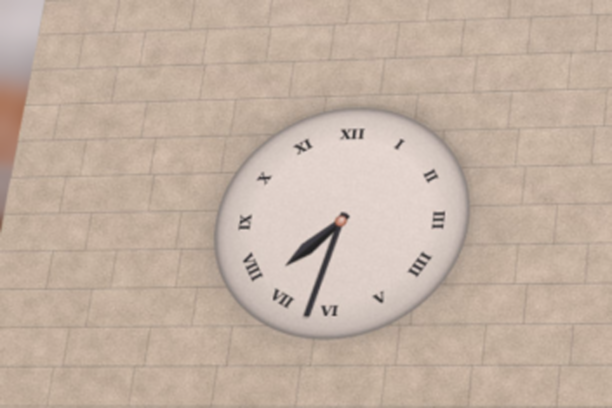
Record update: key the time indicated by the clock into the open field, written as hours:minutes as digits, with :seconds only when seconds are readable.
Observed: 7:32
